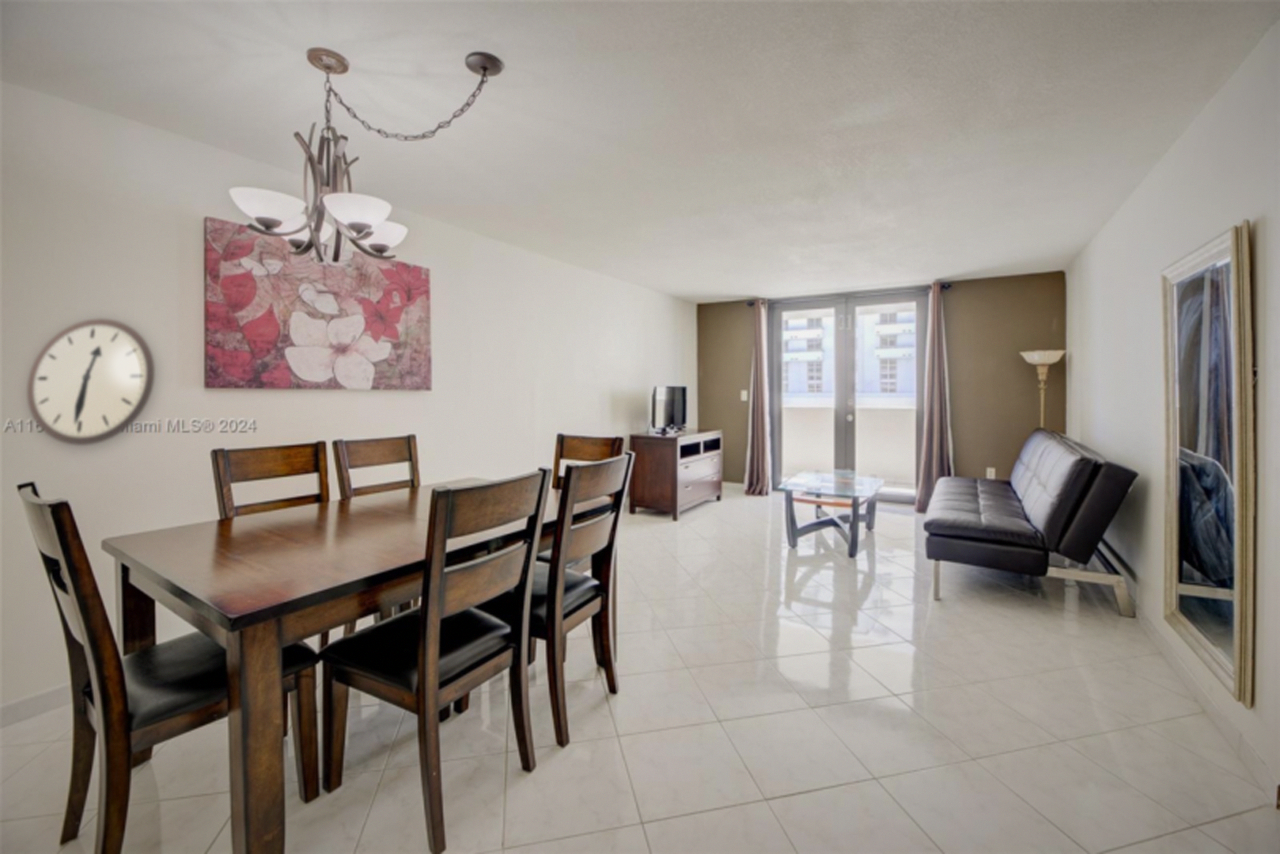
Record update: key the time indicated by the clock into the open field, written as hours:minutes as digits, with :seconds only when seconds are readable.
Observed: 12:31
